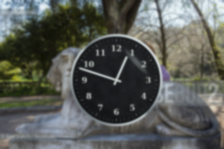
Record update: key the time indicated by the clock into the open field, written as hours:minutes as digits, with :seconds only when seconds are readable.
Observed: 12:48
